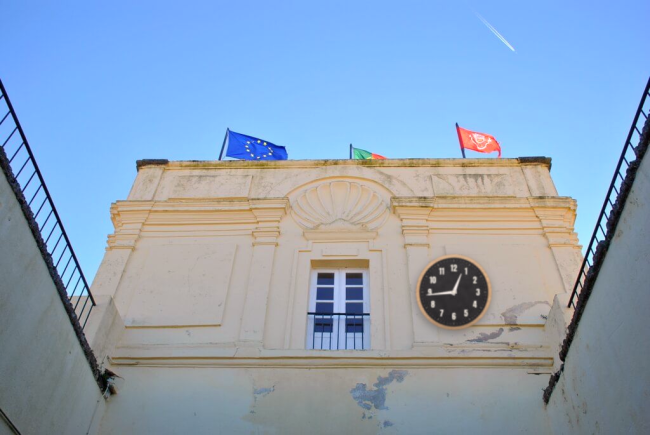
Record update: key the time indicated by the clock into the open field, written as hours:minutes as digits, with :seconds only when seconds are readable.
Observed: 12:44
